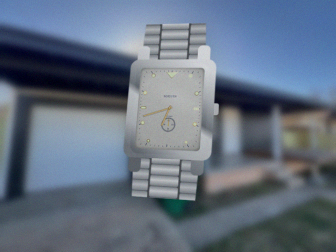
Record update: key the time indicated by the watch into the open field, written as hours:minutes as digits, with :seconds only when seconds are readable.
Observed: 6:42
